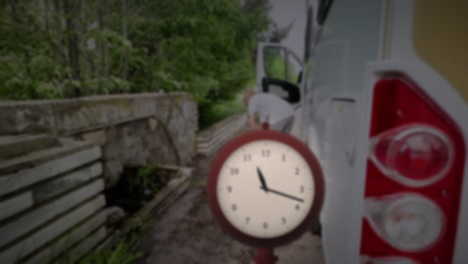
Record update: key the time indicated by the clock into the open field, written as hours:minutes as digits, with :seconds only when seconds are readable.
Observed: 11:18
